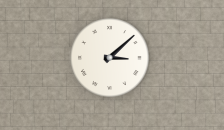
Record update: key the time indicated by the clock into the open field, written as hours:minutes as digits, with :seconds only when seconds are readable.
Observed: 3:08
